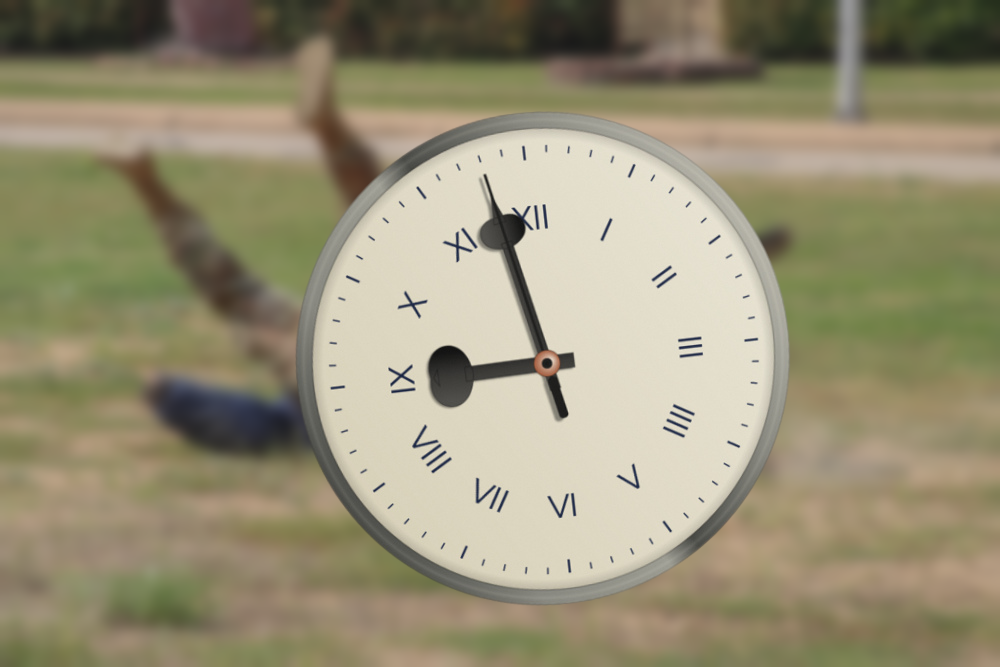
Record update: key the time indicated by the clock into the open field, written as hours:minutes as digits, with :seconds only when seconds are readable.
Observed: 8:57:58
